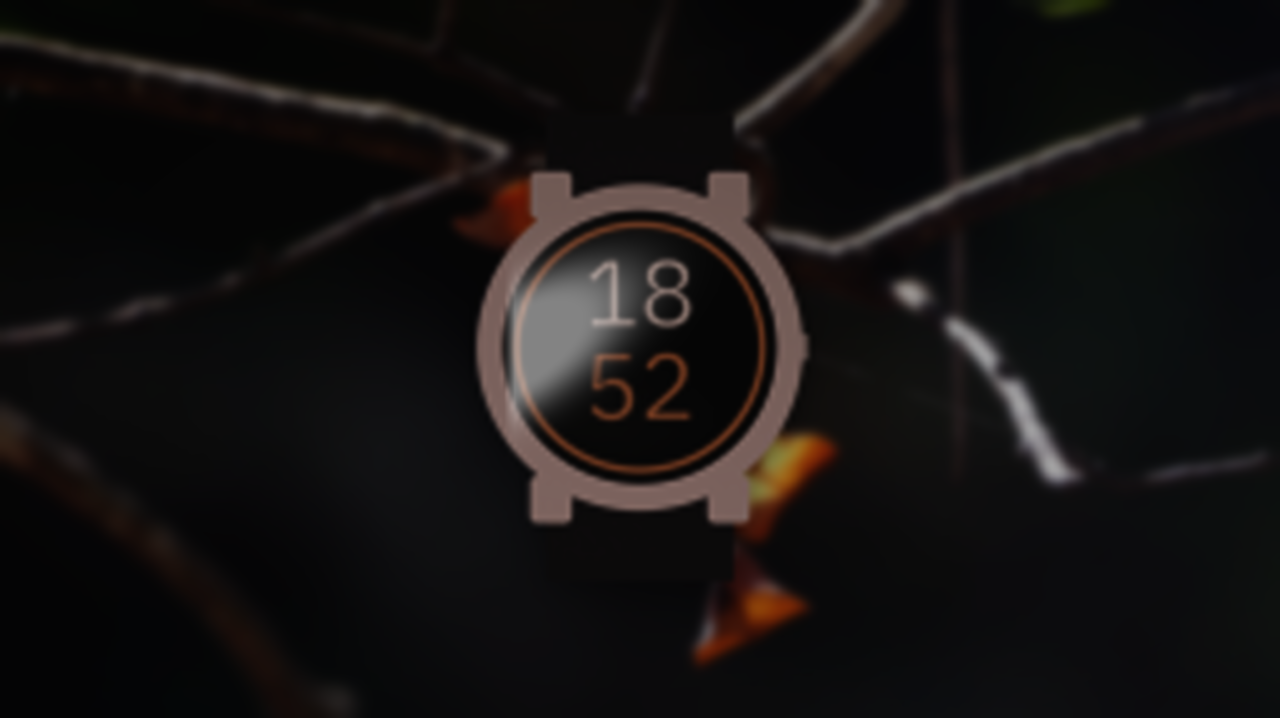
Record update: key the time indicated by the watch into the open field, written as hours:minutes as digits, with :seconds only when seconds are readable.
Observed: 18:52
